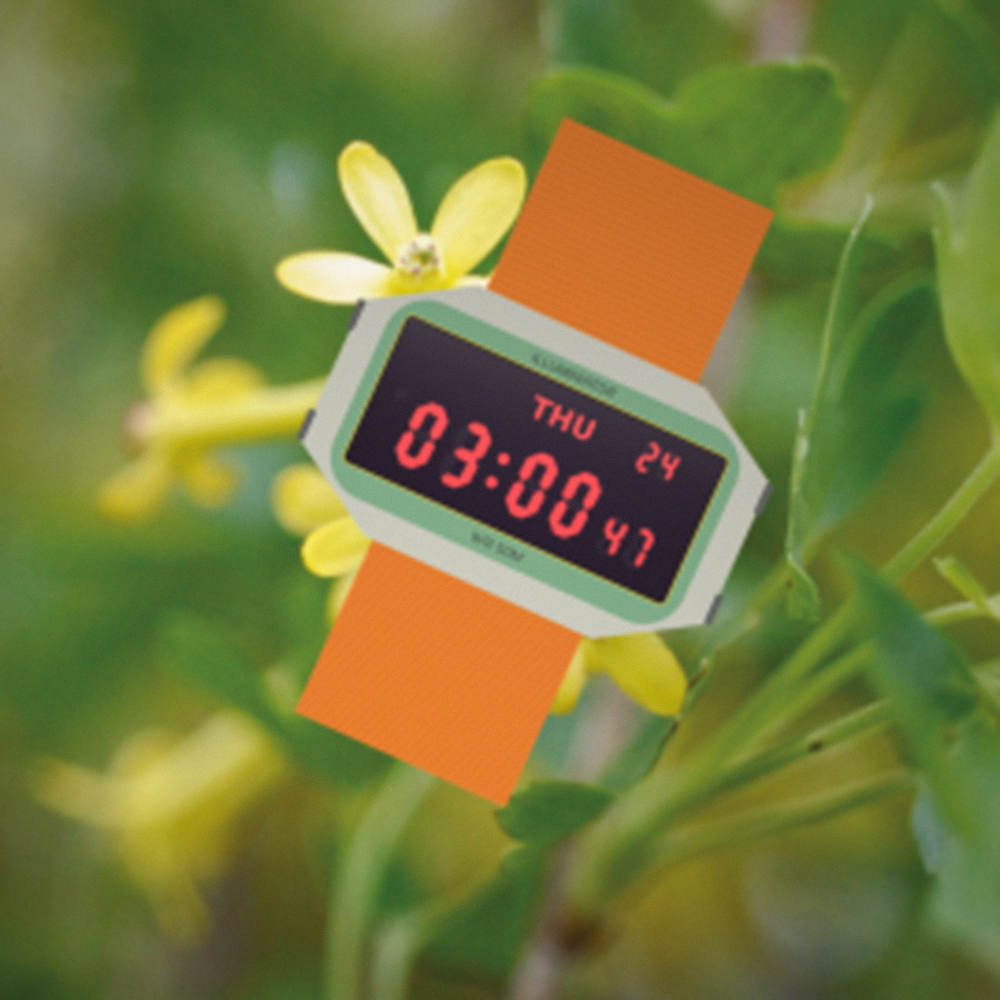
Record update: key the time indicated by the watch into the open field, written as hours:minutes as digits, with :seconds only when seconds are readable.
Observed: 3:00:47
